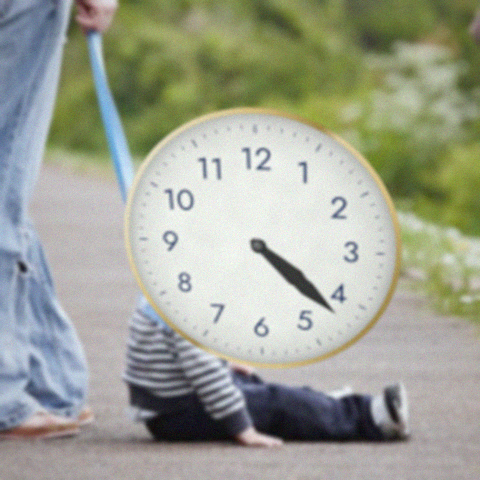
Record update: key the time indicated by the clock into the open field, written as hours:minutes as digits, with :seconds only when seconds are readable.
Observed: 4:22
